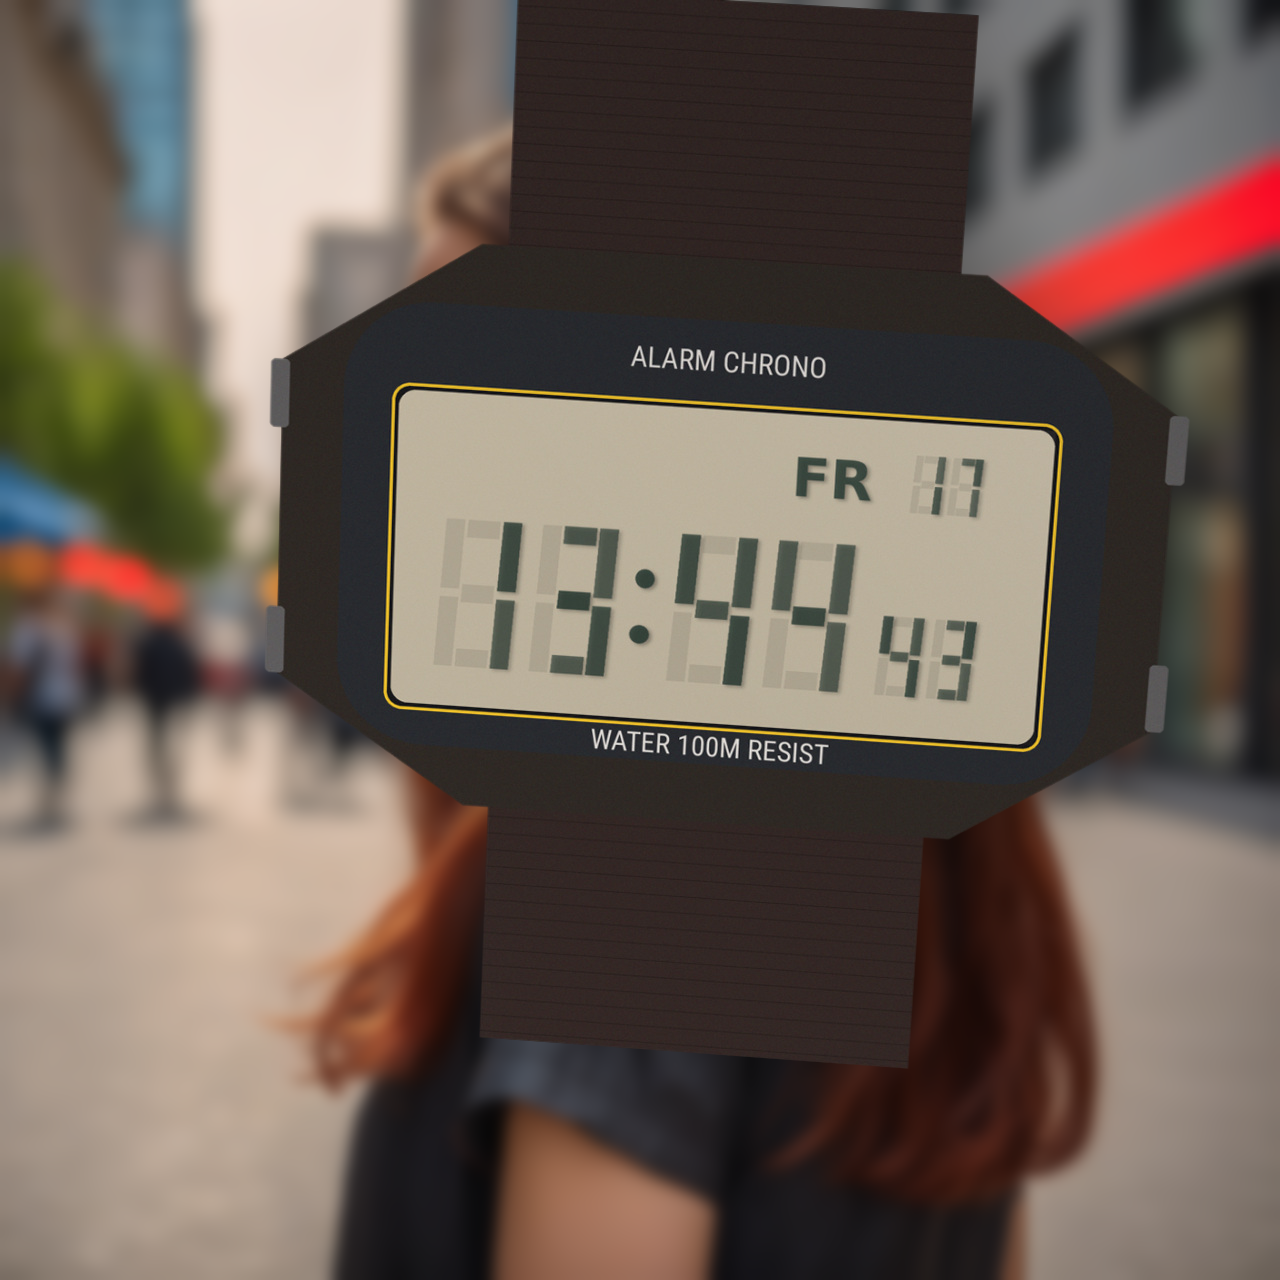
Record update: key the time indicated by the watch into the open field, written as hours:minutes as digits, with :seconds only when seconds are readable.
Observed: 13:44:43
